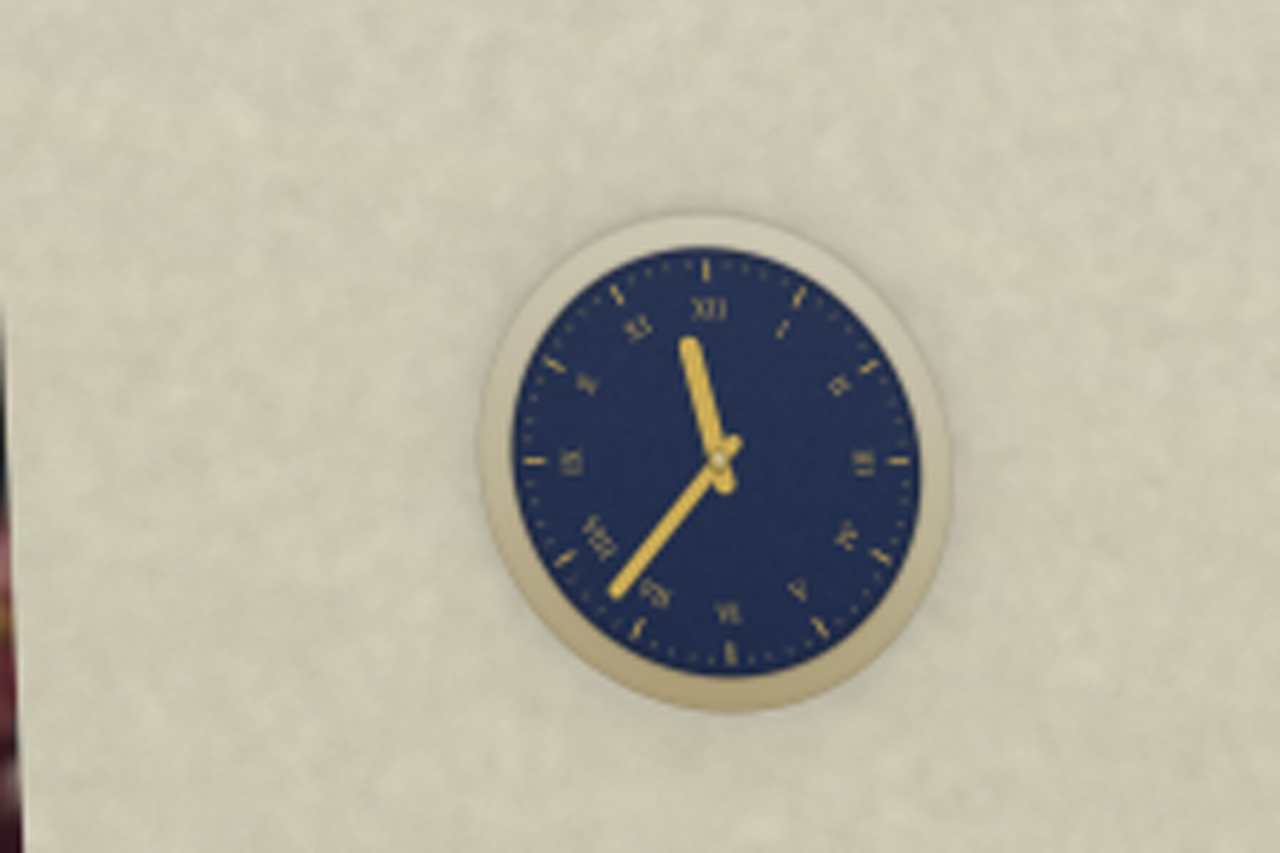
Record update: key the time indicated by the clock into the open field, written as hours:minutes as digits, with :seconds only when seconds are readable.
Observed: 11:37
